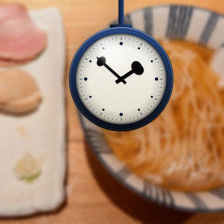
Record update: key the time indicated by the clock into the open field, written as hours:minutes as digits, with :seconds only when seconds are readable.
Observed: 1:52
